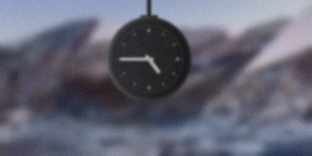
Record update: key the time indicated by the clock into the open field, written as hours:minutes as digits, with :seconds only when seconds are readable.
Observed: 4:45
